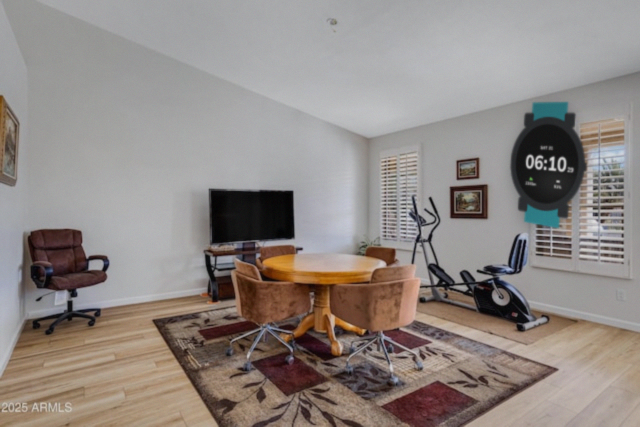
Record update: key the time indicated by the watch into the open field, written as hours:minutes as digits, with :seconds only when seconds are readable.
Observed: 6:10
